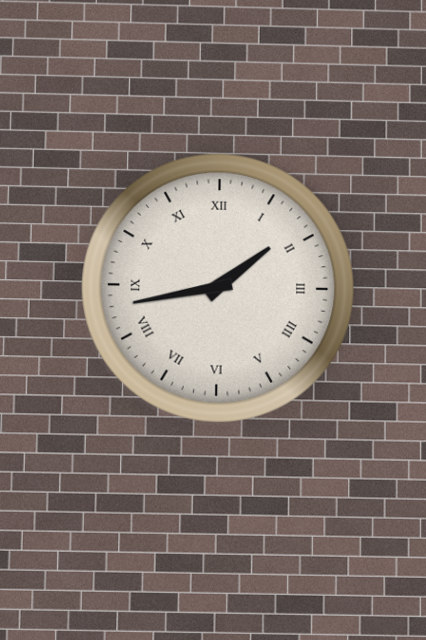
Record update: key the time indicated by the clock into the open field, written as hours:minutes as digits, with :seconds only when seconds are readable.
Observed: 1:43
